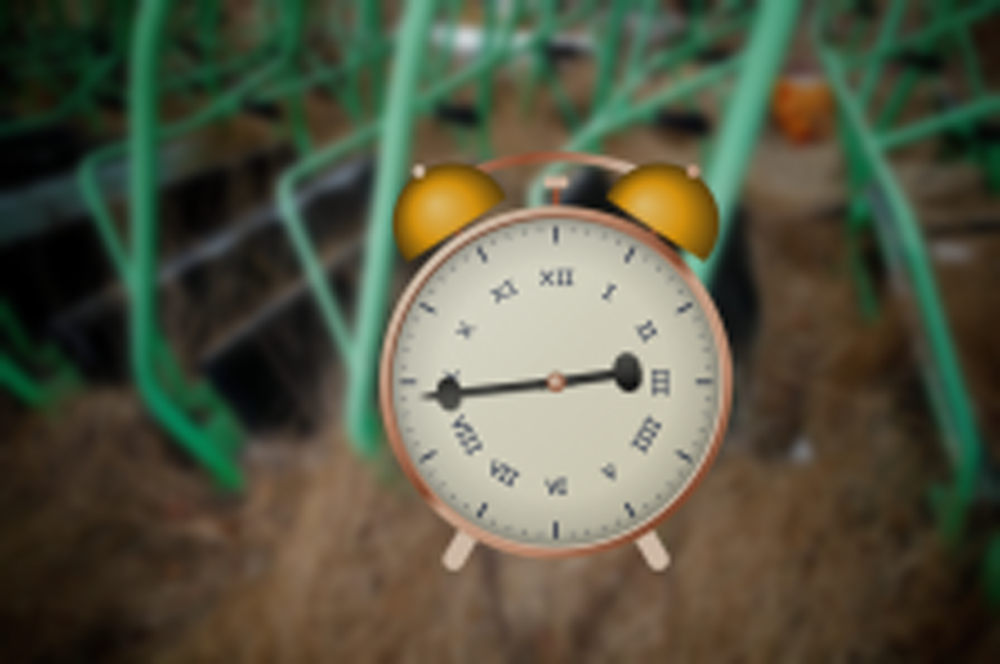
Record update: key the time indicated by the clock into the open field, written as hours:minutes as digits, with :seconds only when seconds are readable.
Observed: 2:44
